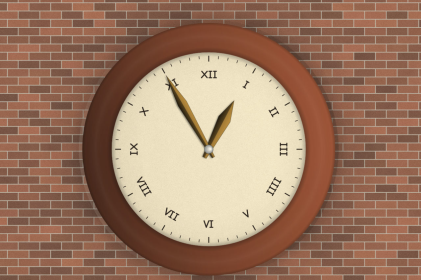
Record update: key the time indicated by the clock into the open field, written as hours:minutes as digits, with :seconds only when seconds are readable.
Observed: 12:55
